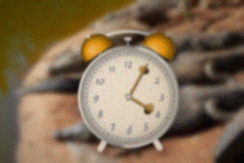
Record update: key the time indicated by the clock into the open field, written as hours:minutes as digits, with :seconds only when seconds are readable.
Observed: 4:05
